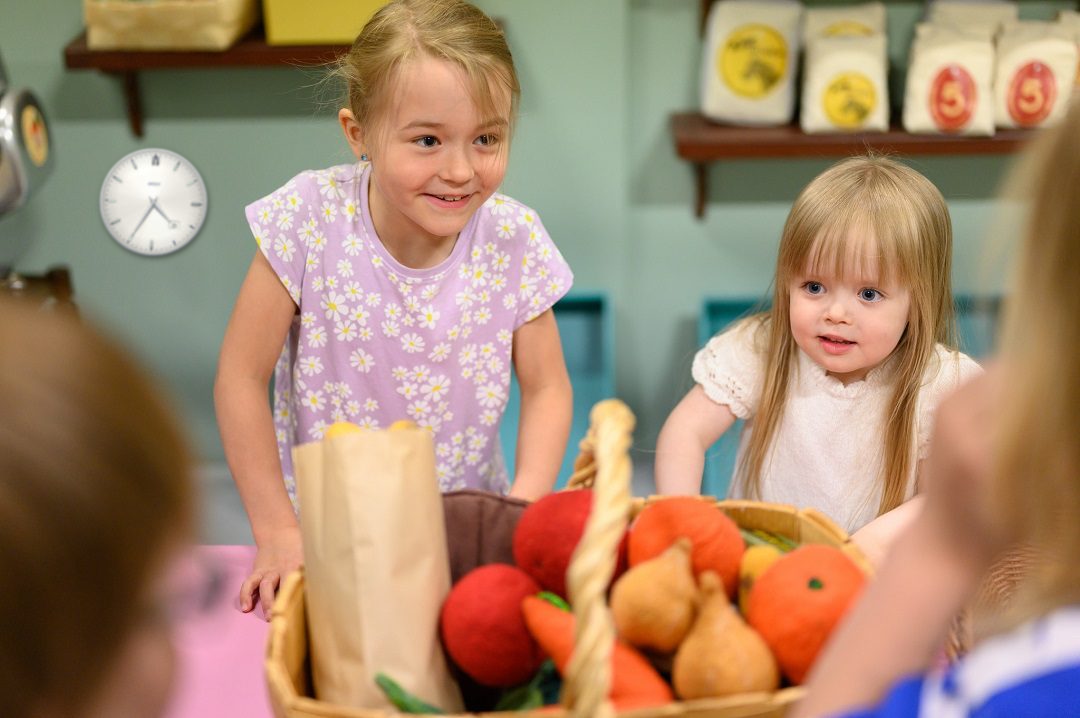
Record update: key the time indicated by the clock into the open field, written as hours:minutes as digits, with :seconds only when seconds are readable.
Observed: 4:35
